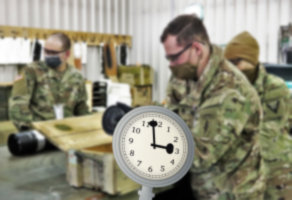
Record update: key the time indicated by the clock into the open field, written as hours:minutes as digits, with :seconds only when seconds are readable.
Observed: 2:58
